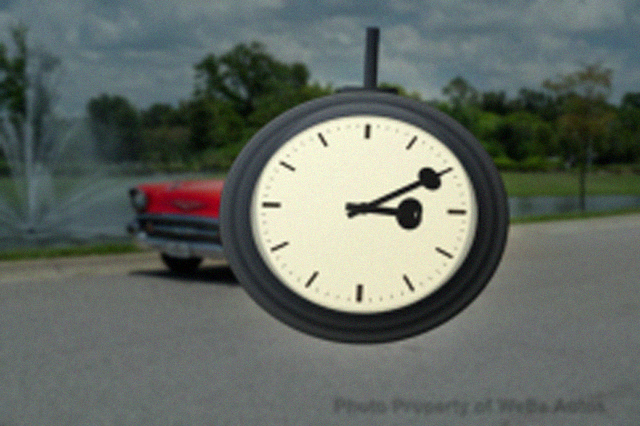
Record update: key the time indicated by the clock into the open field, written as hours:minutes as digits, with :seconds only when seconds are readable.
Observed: 3:10
